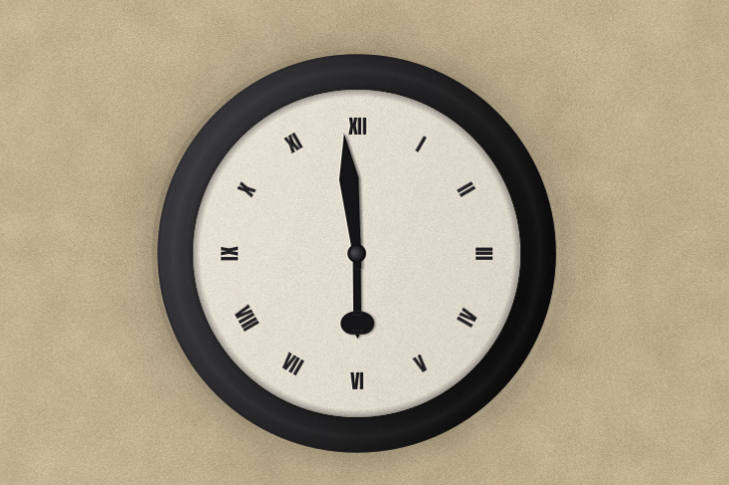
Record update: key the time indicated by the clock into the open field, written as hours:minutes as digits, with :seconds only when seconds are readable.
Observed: 5:59
